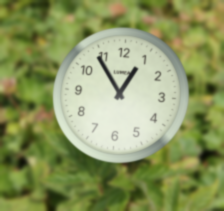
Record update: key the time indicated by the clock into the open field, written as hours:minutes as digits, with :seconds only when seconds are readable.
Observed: 12:54
